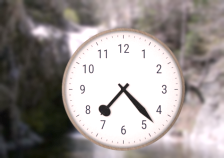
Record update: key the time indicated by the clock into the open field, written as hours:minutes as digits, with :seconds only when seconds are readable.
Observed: 7:23
